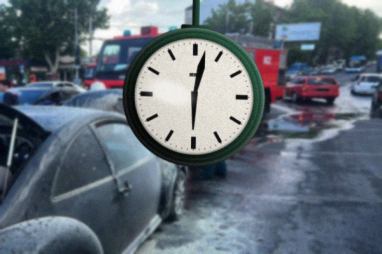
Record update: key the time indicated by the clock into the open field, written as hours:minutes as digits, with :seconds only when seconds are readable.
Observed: 6:02
